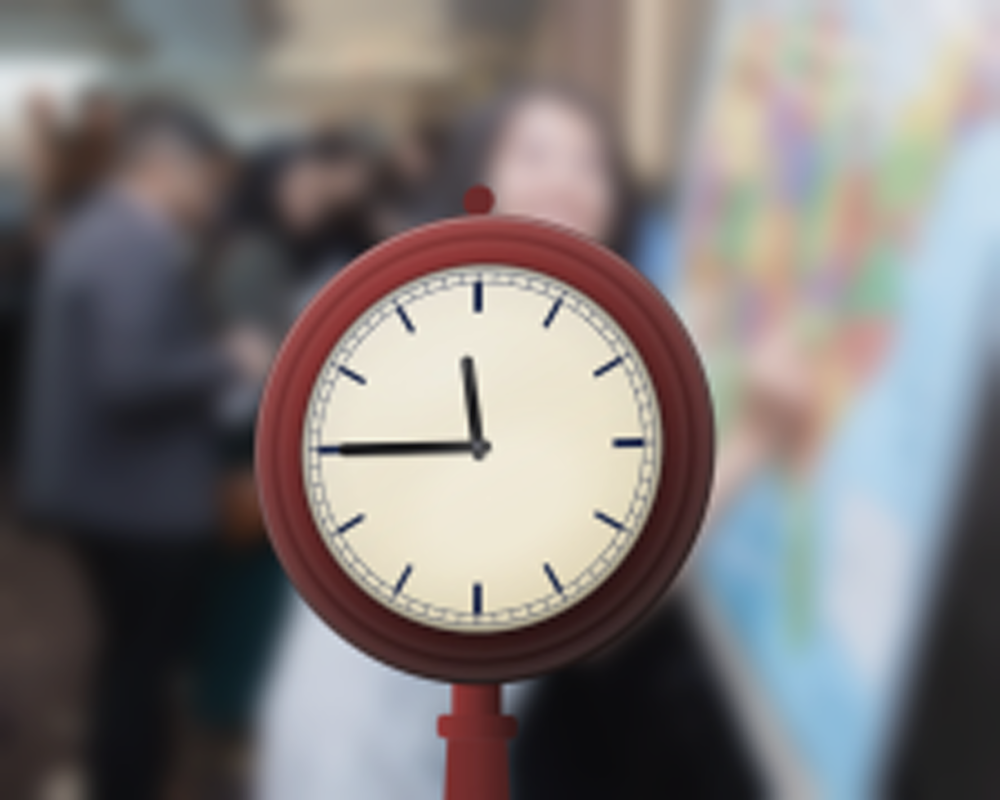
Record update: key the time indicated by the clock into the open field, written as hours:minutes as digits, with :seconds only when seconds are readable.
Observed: 11:45
